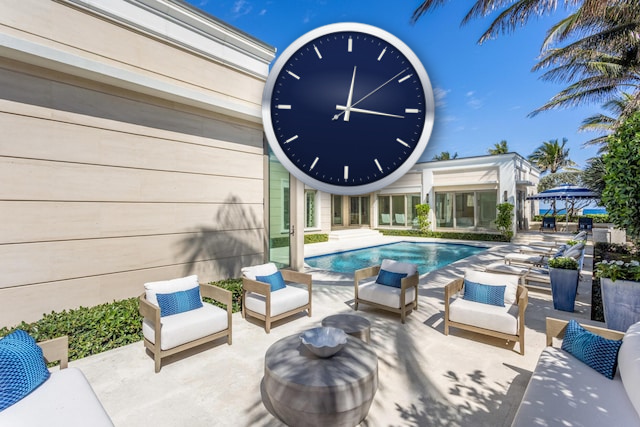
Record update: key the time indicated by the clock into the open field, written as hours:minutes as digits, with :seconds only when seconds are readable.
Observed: 12:16:09
